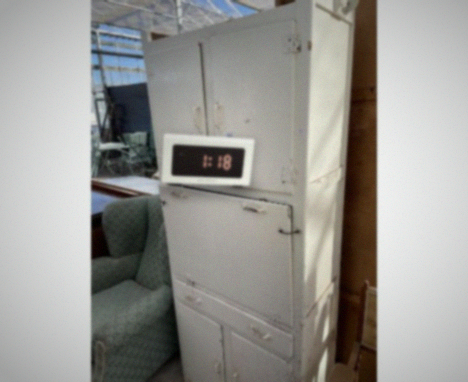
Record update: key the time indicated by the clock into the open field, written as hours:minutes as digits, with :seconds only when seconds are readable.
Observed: 1:18
